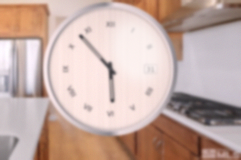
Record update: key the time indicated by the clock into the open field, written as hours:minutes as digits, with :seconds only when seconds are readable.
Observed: 5:53
